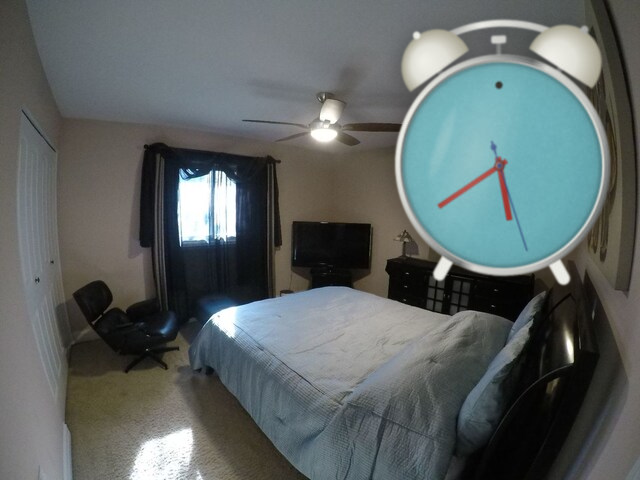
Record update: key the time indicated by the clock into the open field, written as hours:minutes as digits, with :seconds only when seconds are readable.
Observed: 5:39:27
